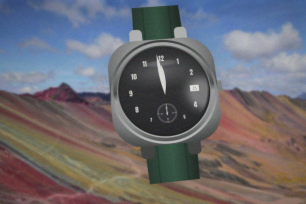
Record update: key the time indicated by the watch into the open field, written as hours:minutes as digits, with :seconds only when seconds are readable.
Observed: 11:59
